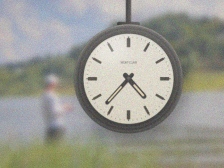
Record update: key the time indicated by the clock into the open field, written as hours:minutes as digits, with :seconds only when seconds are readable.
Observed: 4:37
